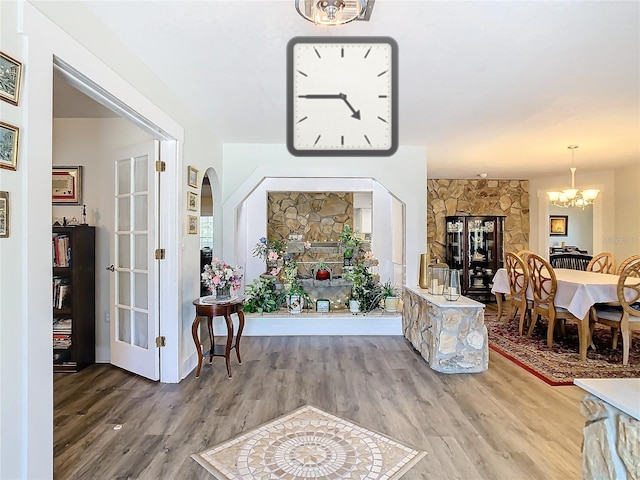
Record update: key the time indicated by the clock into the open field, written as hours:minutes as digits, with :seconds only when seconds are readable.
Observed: 4:45
